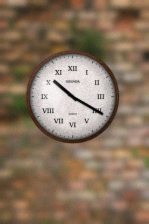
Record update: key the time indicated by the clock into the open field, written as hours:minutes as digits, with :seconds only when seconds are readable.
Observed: 10:20
